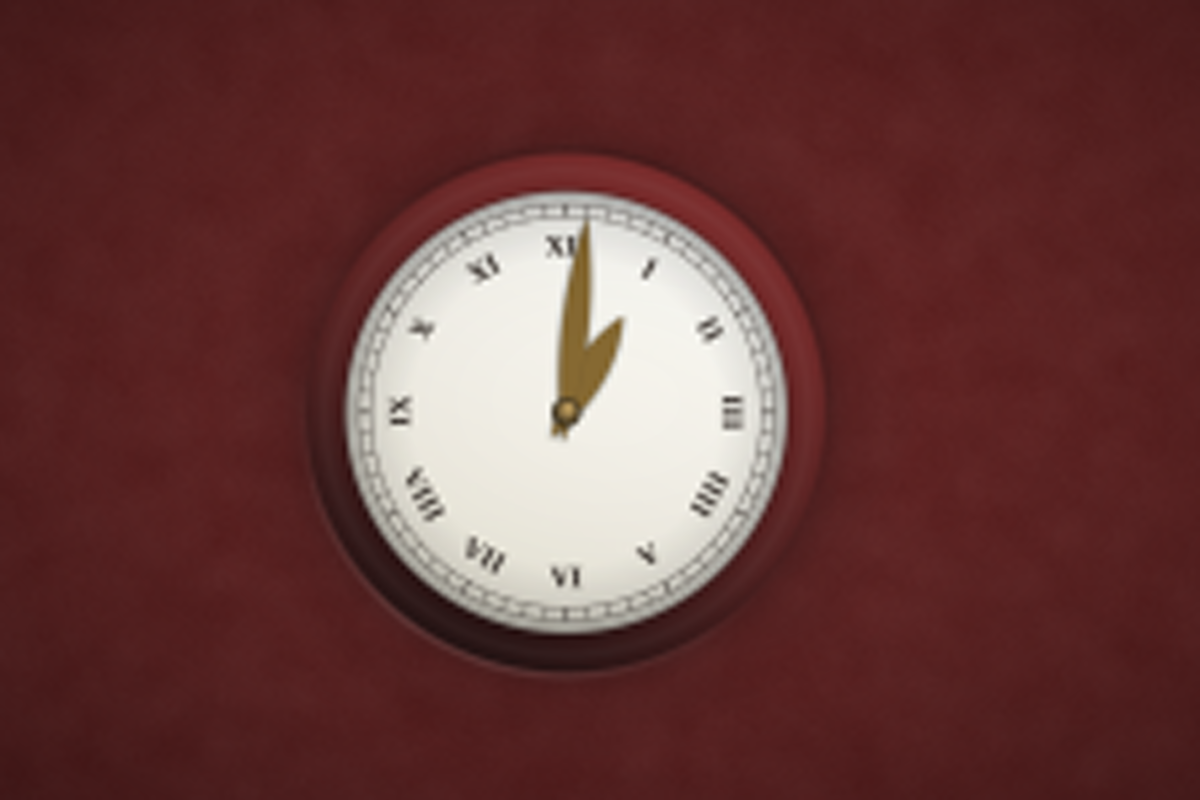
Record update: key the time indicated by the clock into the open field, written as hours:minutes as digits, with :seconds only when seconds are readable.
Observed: 1:01
